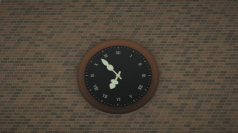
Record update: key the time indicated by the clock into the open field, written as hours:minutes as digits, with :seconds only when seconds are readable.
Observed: 6:53
